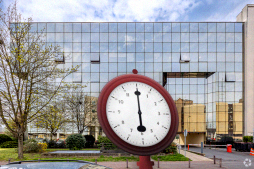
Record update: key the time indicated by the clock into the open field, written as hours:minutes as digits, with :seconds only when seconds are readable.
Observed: 6:00
